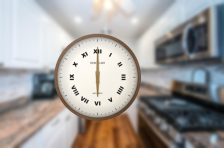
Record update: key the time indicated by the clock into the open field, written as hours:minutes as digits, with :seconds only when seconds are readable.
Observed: 6:00
